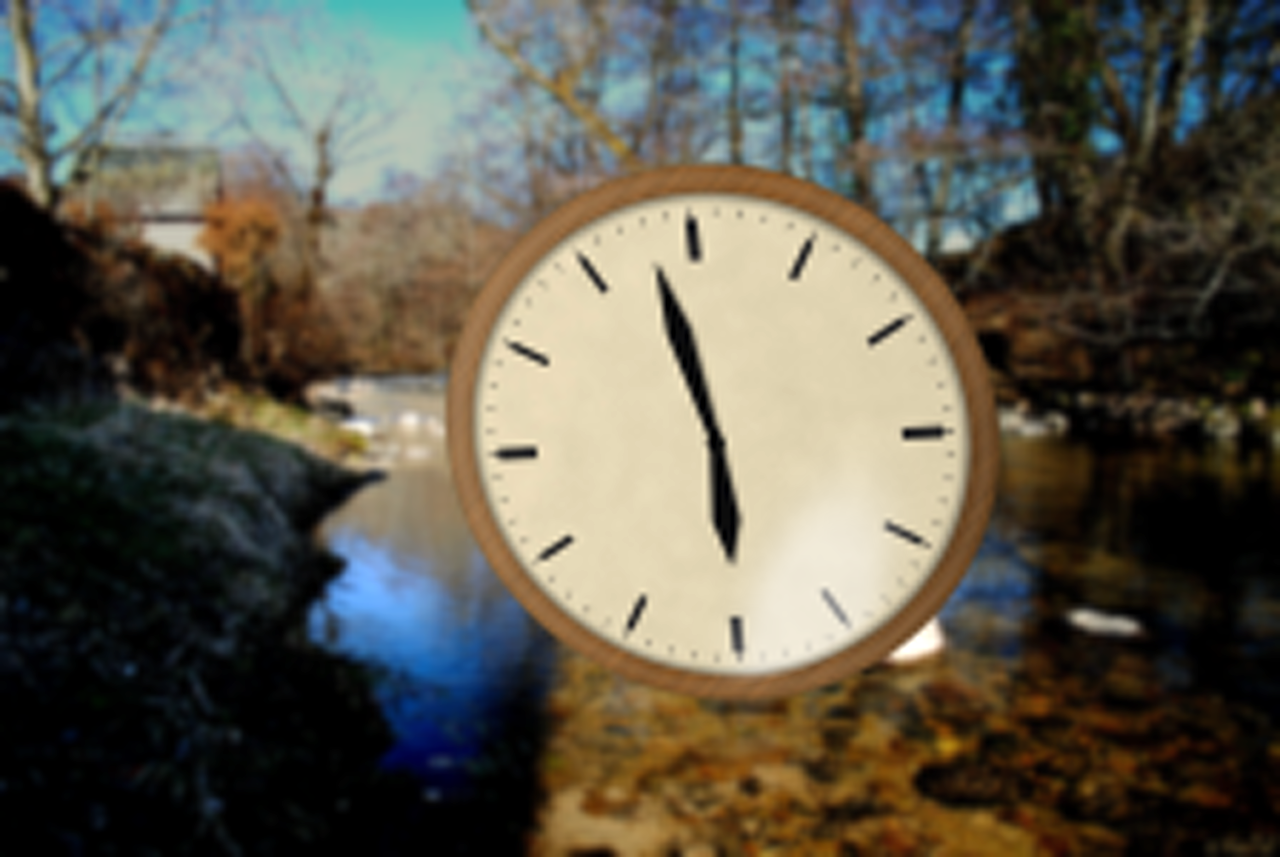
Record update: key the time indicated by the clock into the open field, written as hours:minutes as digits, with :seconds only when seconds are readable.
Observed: 5:58
